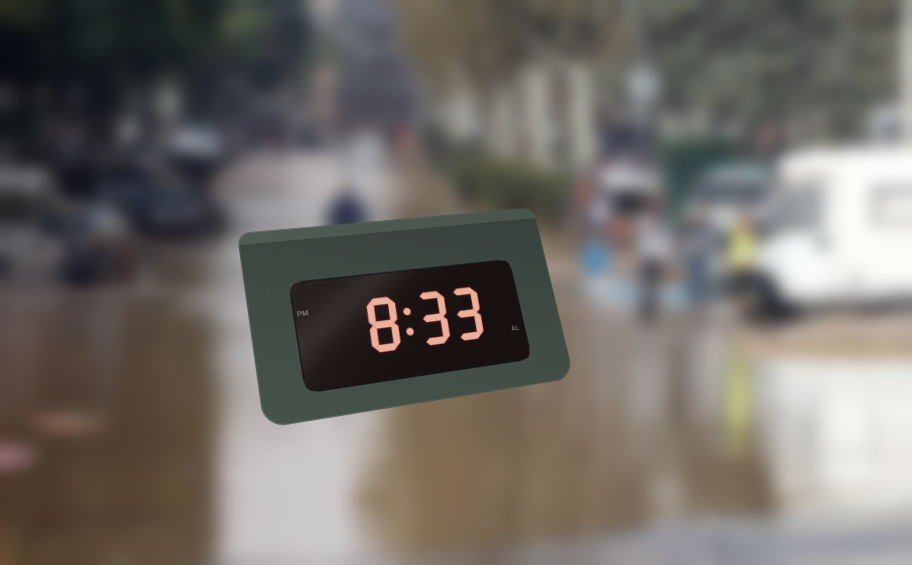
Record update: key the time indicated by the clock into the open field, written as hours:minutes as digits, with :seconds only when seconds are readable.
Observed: 8:33
